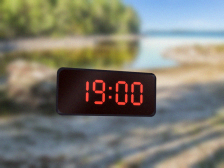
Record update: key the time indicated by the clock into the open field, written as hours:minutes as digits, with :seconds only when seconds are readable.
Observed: 19:00
